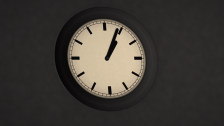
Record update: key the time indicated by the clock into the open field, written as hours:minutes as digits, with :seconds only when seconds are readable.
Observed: 1:04
